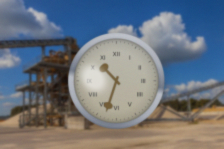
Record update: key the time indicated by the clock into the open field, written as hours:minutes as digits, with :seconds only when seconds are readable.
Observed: 10:33
